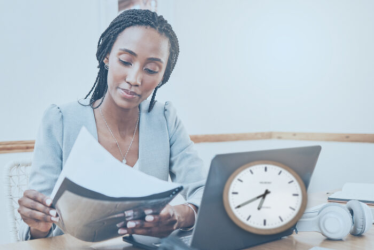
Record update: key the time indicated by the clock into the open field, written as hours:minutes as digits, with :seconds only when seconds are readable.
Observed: 6:40
